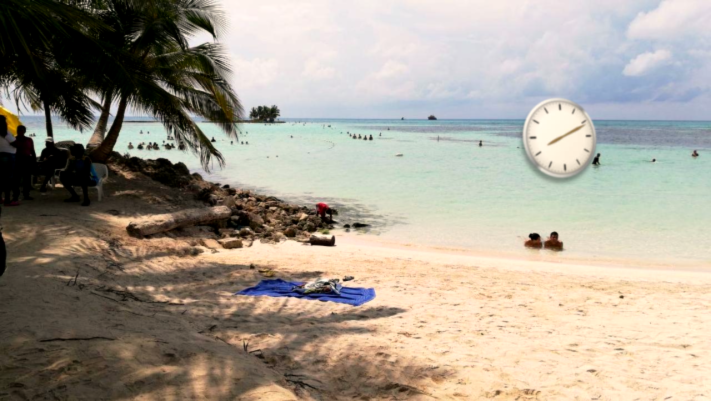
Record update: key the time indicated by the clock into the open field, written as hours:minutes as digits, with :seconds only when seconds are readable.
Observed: 8:11
